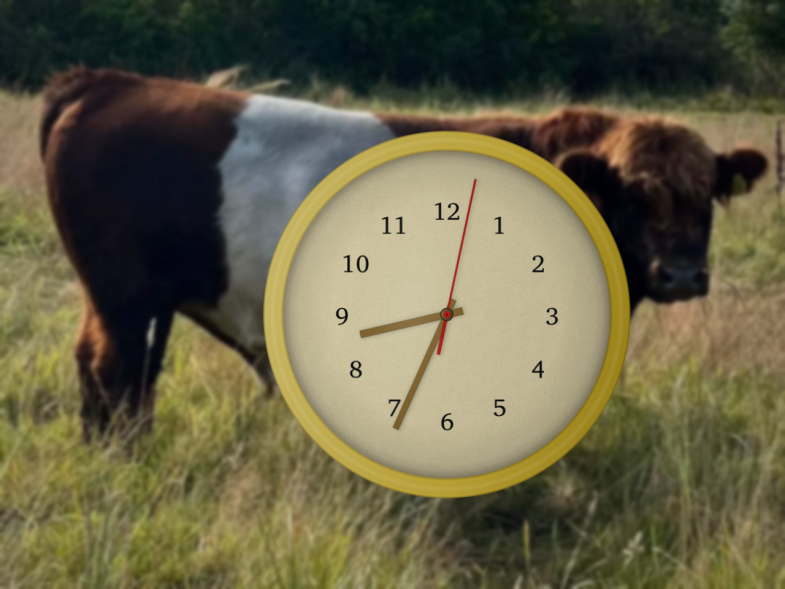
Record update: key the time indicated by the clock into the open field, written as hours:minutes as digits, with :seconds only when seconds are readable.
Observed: 8:34:02
